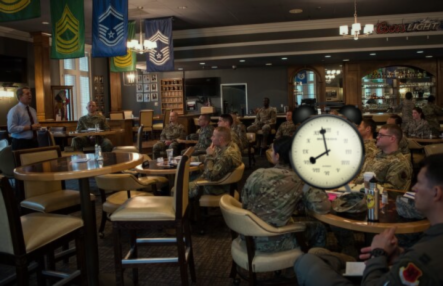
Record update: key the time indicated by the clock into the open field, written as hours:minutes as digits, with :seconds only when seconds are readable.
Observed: 7:58
